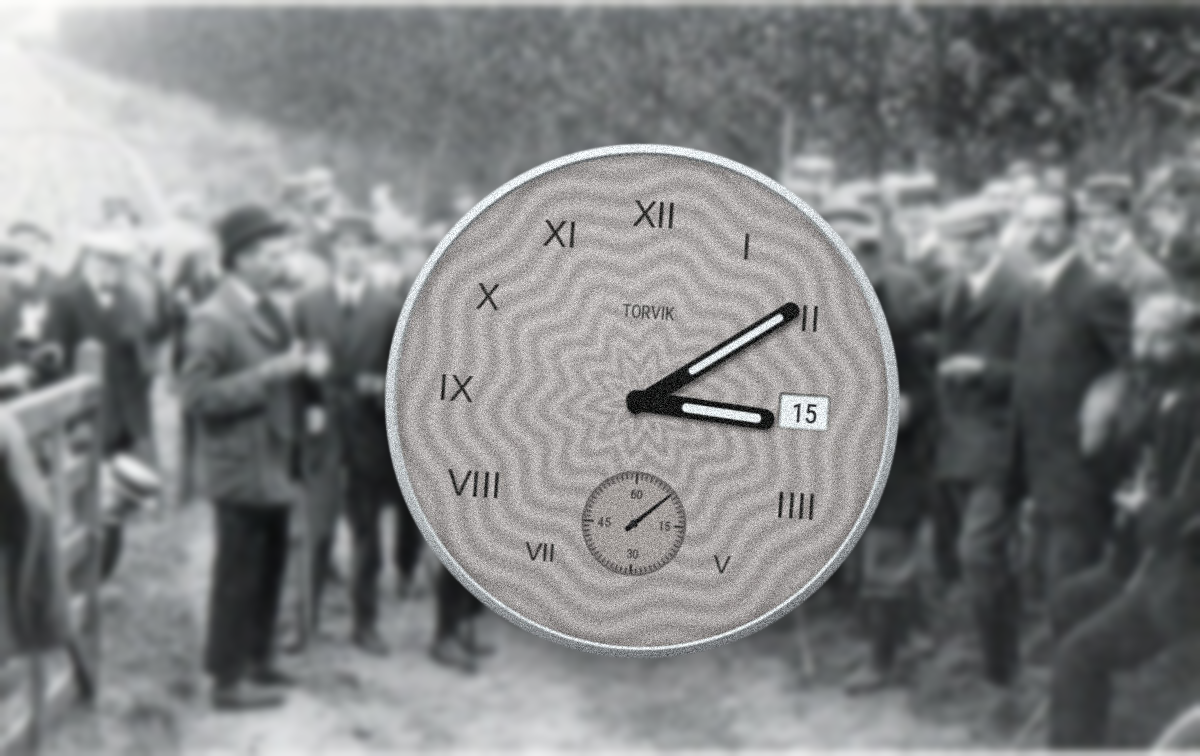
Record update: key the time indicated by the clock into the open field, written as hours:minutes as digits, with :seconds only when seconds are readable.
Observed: 3:09:08
